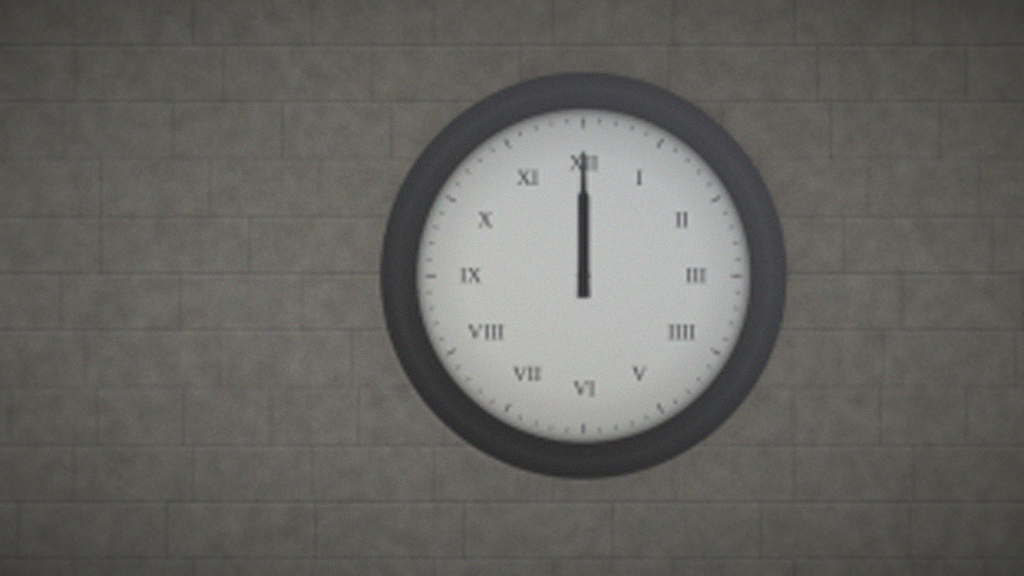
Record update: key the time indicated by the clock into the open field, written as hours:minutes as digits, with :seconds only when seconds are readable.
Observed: 12:00
